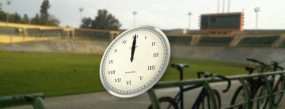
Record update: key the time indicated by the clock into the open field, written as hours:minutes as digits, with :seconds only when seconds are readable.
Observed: 12:00
